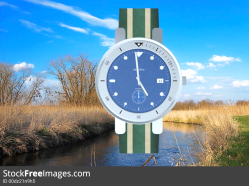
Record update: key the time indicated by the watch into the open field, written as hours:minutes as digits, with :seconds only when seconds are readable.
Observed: 4:59
